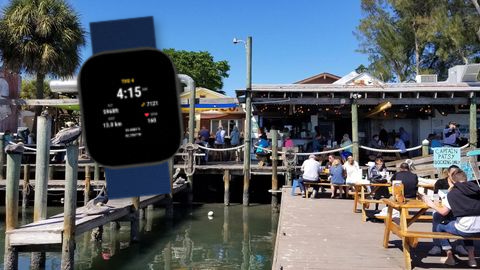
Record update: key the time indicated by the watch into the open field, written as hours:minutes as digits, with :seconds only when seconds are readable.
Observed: 4:15
